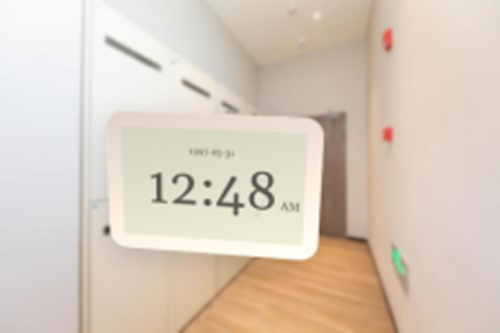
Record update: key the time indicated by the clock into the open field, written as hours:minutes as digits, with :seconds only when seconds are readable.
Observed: 12:48
